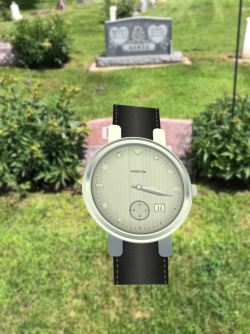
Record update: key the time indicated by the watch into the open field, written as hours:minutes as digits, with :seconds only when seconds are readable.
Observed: 3:17
